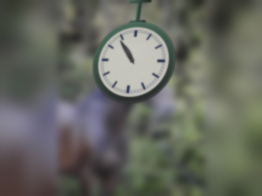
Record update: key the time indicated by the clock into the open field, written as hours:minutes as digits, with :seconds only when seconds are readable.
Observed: 10:54
